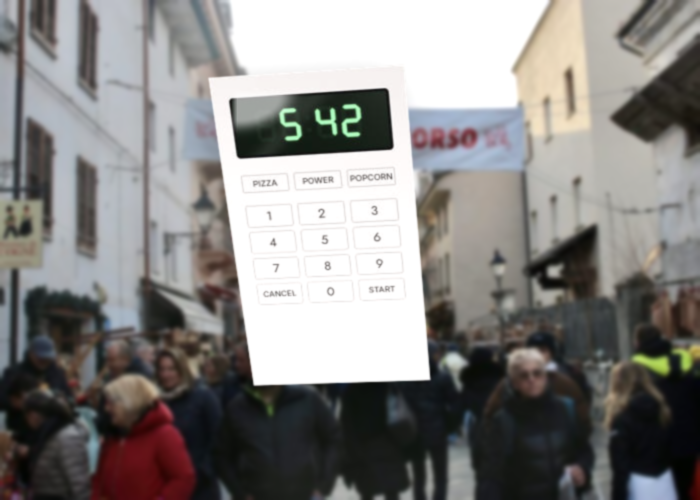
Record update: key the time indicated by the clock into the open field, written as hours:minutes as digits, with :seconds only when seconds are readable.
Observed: 5:42
